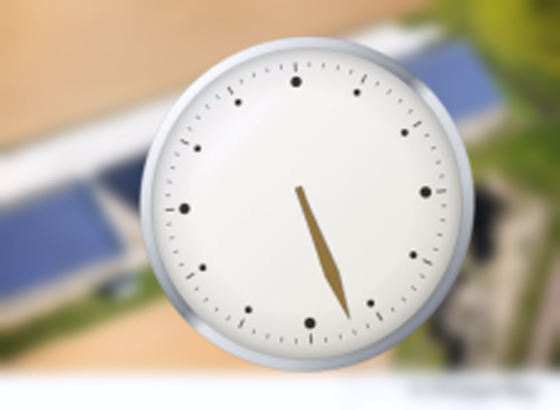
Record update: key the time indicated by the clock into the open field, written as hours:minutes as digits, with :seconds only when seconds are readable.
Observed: 5:27
